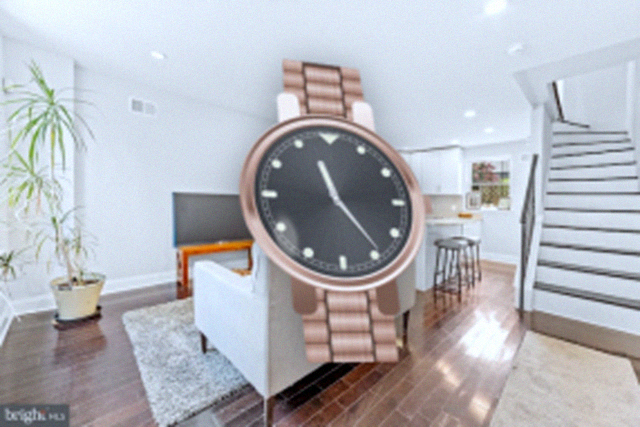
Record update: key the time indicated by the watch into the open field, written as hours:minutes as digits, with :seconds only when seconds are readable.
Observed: 11:24
